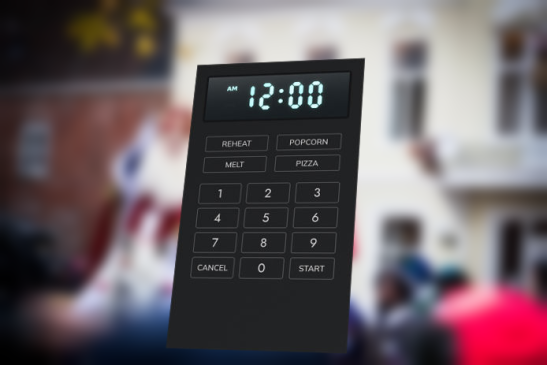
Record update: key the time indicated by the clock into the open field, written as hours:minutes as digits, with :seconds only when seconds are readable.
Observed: 12:00
